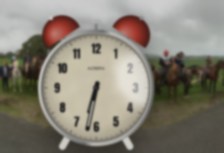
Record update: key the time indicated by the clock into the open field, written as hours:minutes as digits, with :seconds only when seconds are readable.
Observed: 6:32
